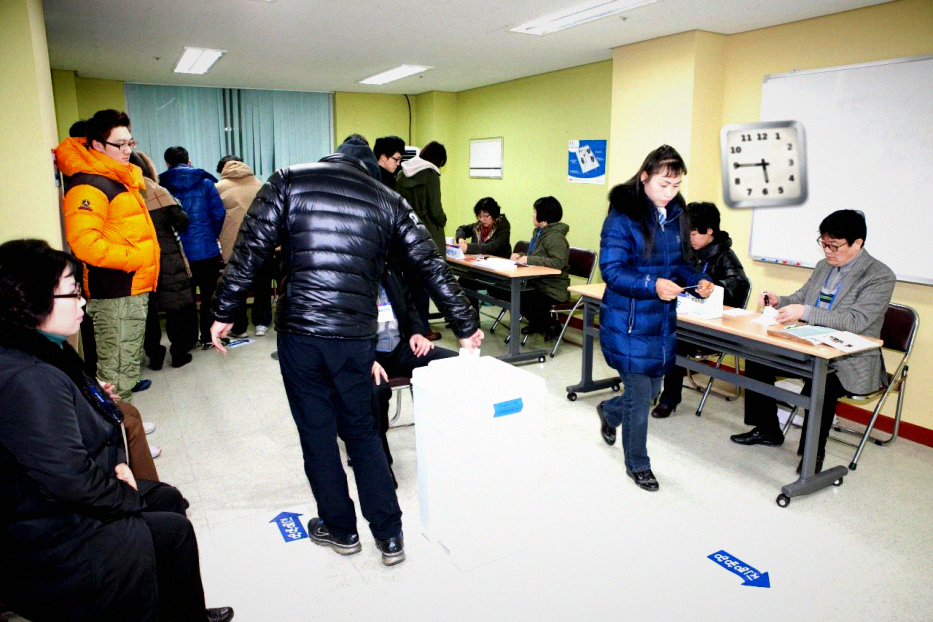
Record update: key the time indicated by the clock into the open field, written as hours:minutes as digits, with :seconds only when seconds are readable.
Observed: 5:45
